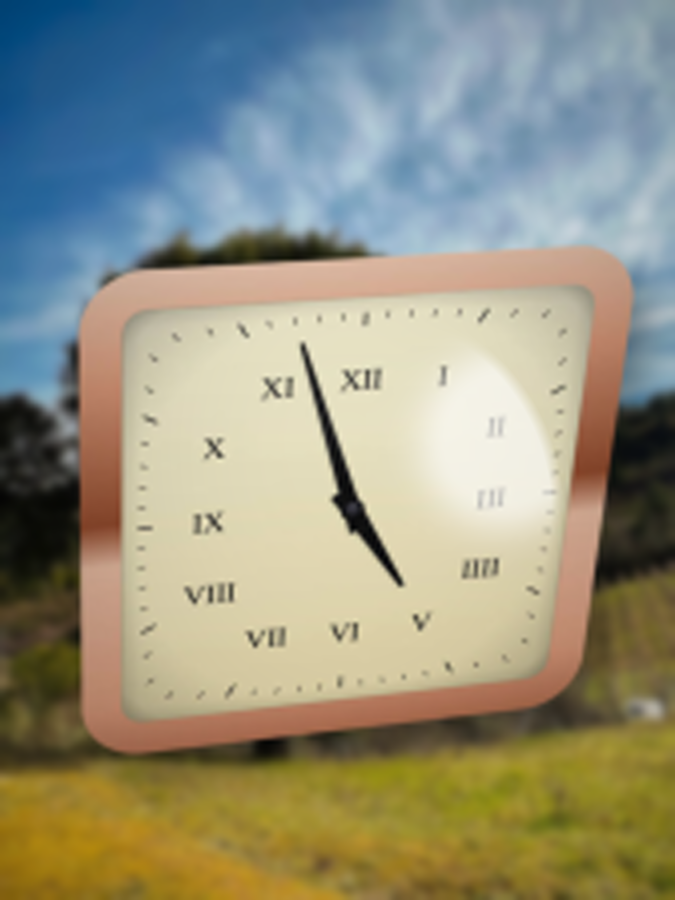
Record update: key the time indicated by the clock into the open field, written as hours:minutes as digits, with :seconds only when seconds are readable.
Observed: 4:57
